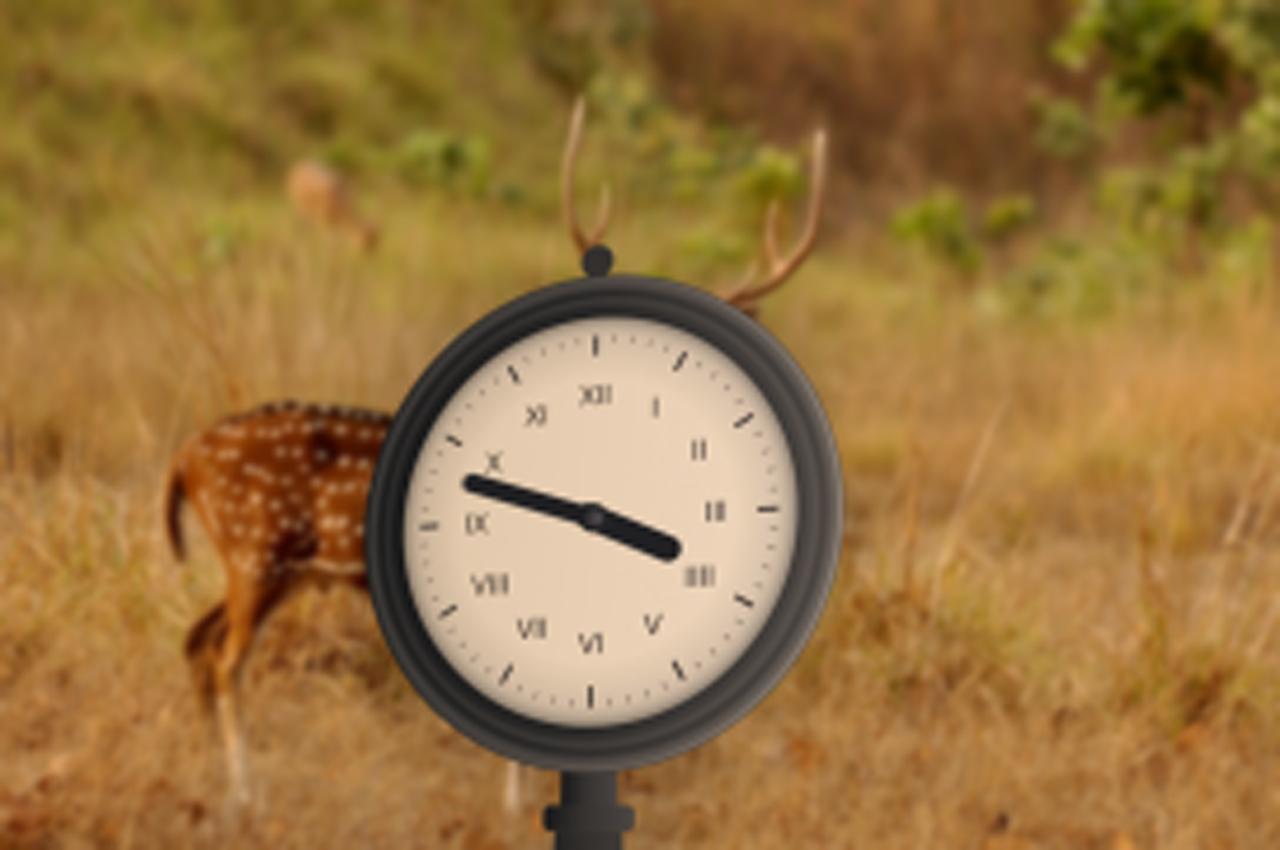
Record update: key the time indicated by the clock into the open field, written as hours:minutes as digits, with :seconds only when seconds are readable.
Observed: 3:48
